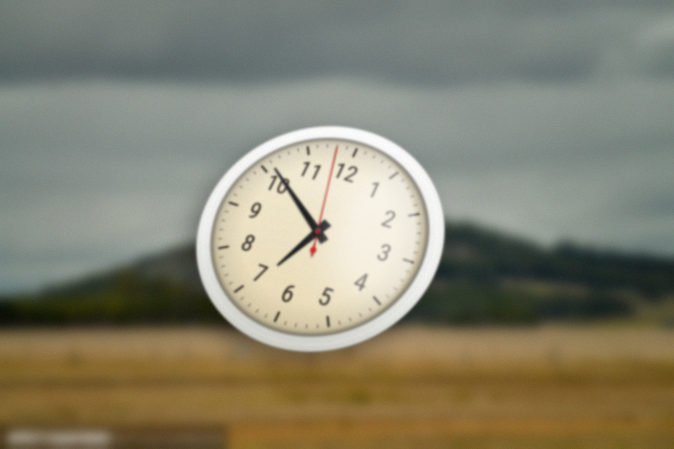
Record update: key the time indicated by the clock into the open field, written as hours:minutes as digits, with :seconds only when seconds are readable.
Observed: 6:50:58
